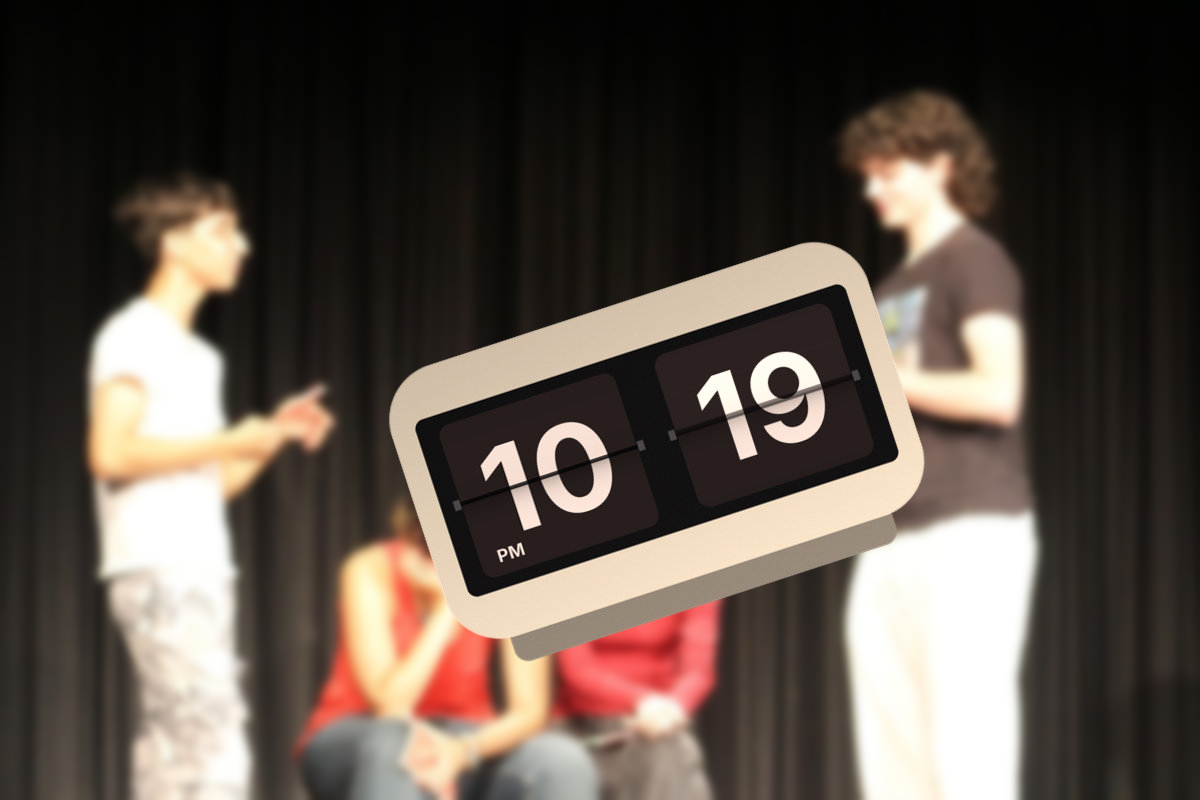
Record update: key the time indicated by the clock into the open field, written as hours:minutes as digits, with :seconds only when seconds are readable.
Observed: 10:19
